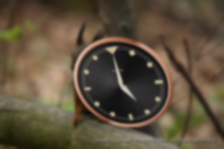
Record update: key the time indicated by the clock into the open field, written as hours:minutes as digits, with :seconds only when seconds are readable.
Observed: 5:00
